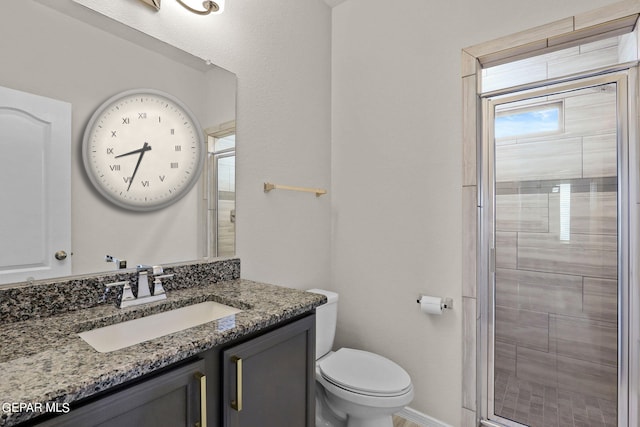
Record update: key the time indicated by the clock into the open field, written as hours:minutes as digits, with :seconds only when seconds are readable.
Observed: 8:34
